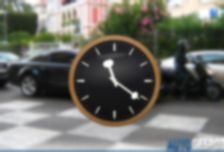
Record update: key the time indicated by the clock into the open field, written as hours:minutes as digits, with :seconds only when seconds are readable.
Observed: 11:21
